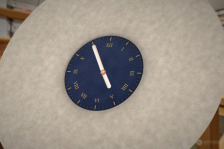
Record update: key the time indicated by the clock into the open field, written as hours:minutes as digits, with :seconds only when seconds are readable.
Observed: 4:55
